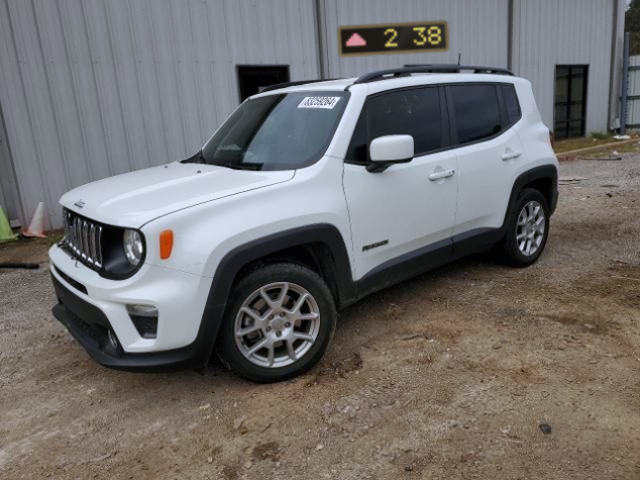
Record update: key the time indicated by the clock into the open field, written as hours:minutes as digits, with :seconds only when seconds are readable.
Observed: 2:38
